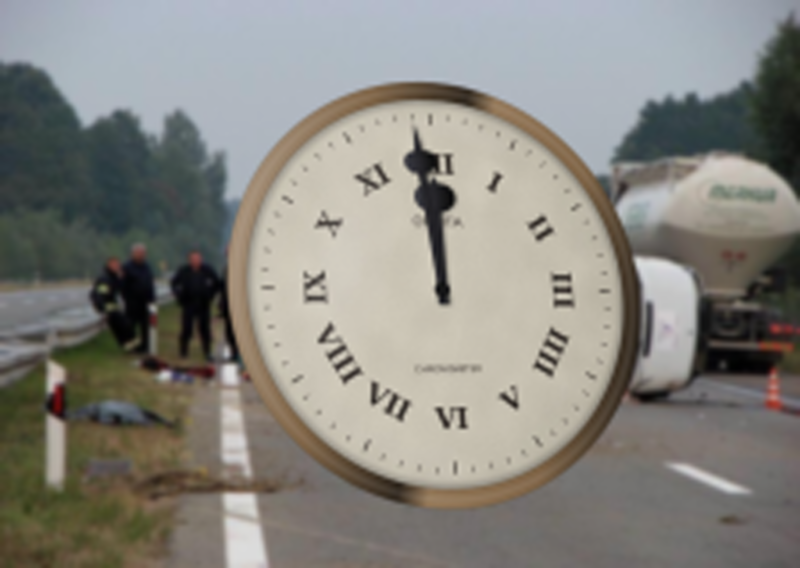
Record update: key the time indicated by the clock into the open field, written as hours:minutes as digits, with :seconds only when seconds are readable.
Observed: 11:59
